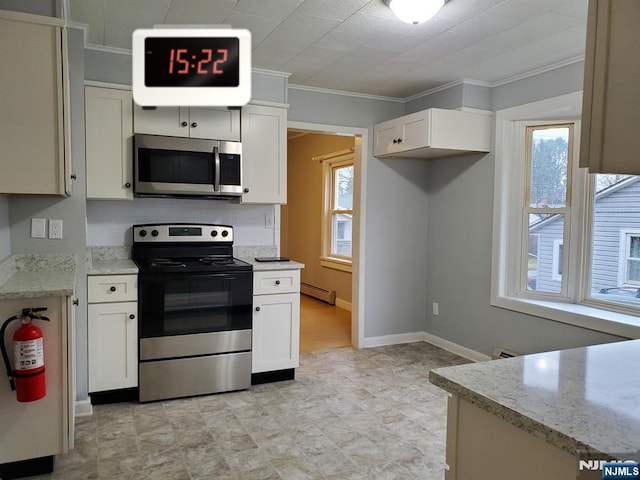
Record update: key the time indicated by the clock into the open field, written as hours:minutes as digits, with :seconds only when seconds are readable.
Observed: 15:22
